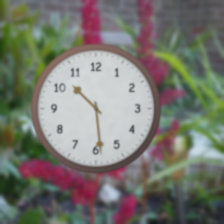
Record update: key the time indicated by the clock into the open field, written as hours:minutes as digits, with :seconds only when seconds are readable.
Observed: 10:29
